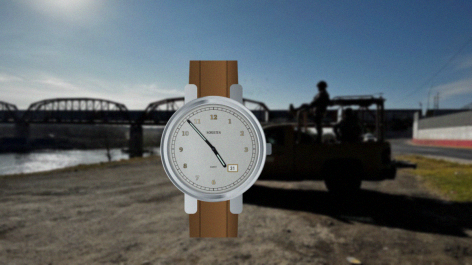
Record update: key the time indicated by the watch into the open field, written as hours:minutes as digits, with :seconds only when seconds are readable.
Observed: 4:53
